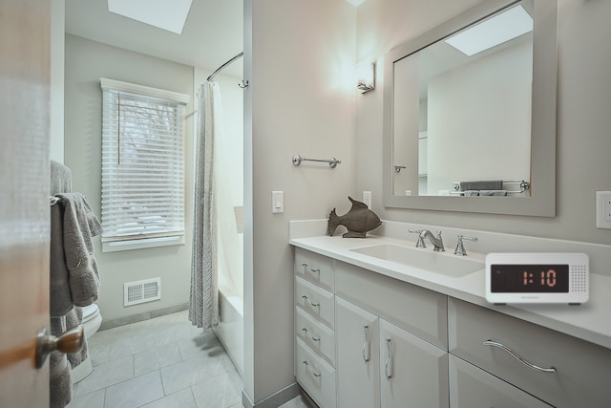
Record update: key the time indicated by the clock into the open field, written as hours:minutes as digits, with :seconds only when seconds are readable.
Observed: 1:10
